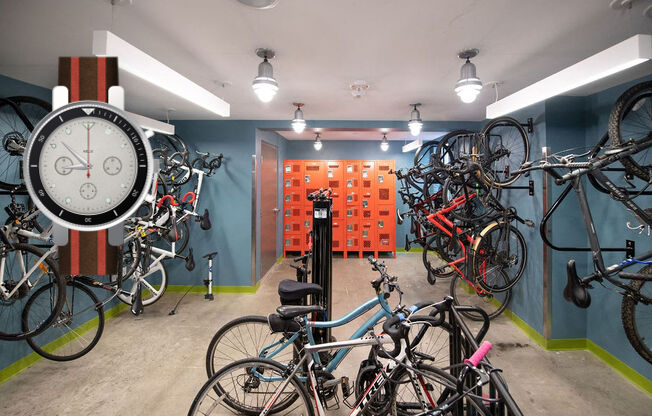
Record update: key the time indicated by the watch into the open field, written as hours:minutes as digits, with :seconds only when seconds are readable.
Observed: 8:52
